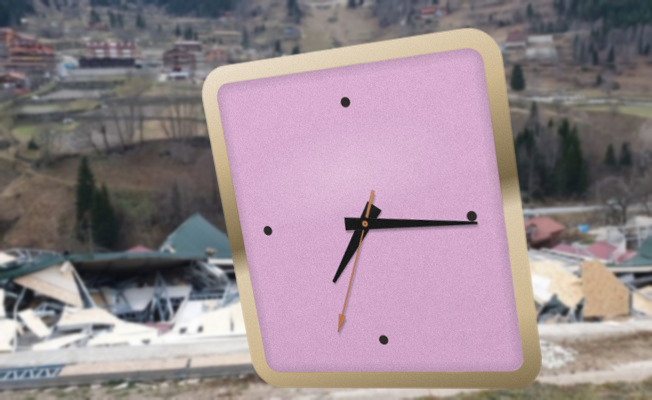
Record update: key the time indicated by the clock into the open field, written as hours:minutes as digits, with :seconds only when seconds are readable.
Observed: 7:15:34
